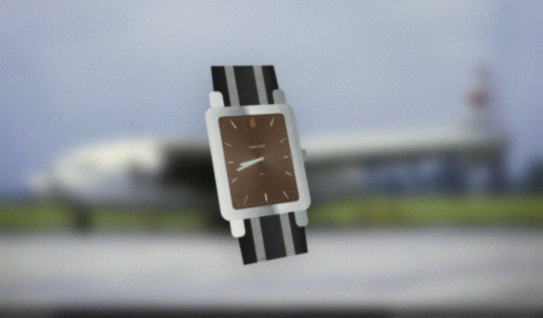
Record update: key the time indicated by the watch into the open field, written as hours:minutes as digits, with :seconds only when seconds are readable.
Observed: 8:42
